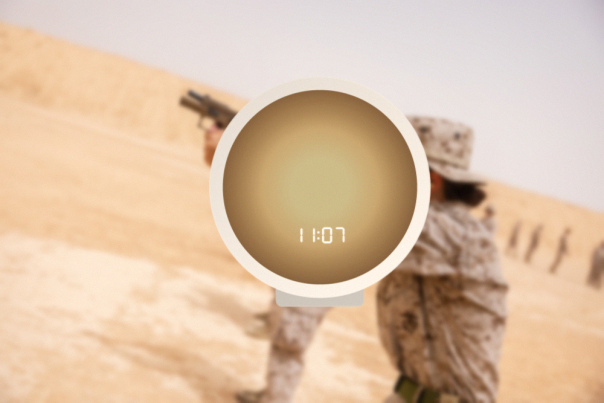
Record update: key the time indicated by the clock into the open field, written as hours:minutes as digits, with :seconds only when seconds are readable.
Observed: 11:07
